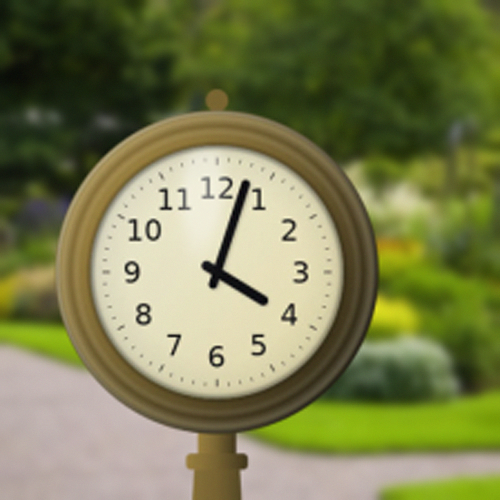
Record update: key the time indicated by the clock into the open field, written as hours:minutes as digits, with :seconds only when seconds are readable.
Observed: 4:03
